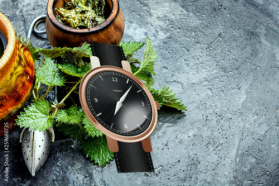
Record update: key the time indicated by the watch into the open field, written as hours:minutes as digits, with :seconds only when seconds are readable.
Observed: 7:07
